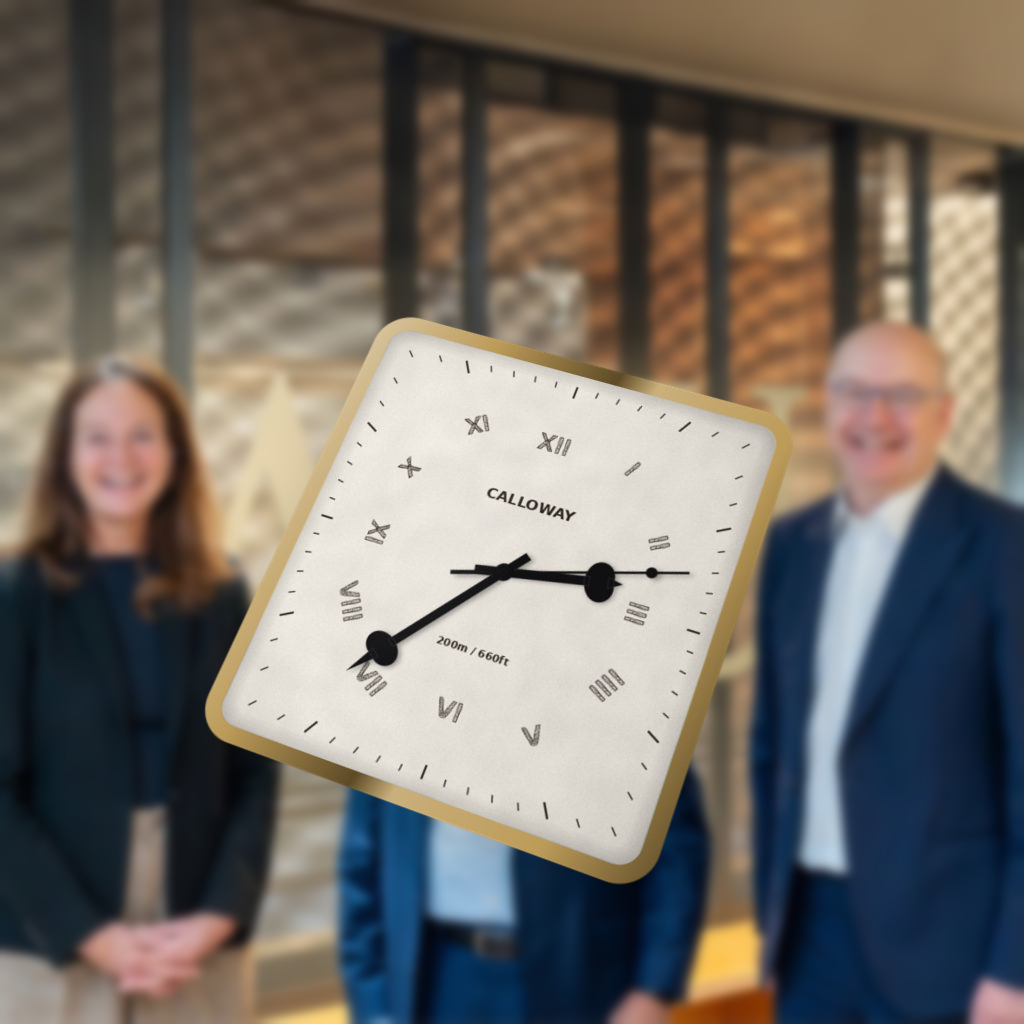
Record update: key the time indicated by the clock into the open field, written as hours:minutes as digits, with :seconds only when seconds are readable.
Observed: 2:36:12
